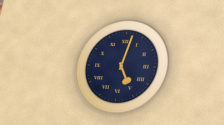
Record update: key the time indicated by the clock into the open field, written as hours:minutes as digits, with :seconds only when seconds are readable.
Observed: 5:02
